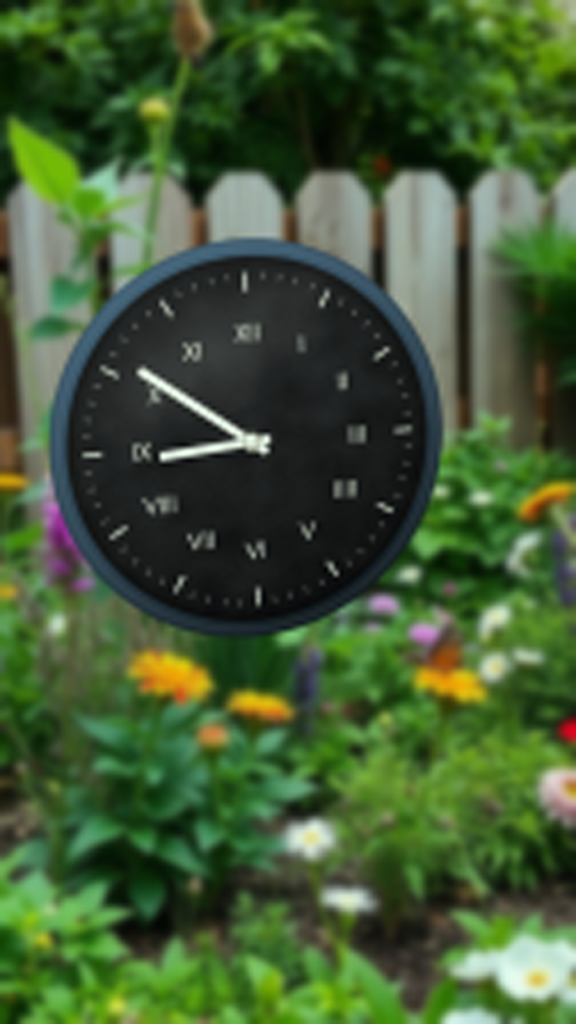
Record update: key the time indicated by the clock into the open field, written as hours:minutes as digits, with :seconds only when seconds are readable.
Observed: 8:51
